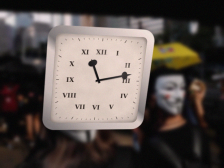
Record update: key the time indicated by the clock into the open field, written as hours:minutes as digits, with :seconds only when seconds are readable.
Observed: 11:13
